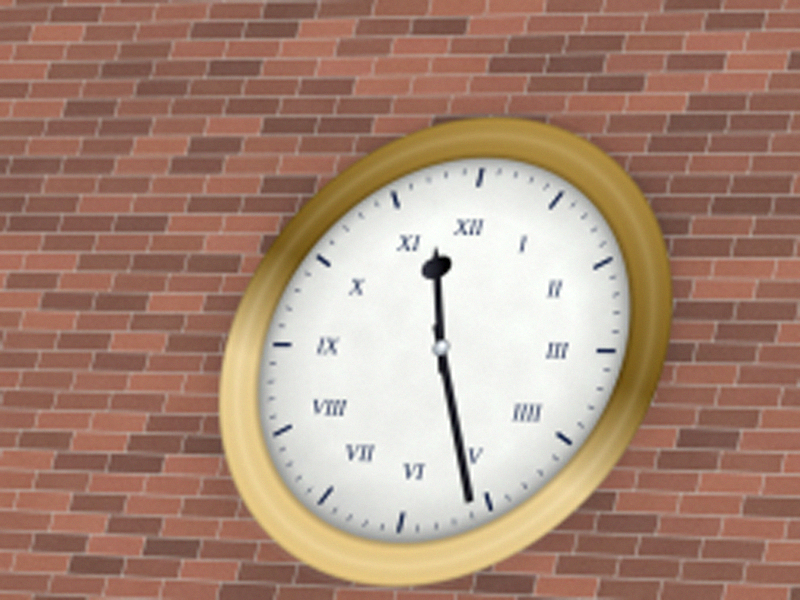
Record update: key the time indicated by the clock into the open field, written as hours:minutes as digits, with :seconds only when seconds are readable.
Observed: 11:26
